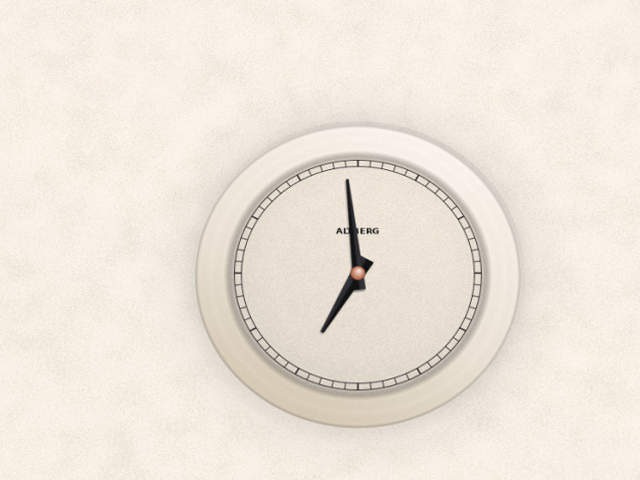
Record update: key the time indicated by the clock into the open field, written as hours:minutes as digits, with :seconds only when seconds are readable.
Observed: 6:59
